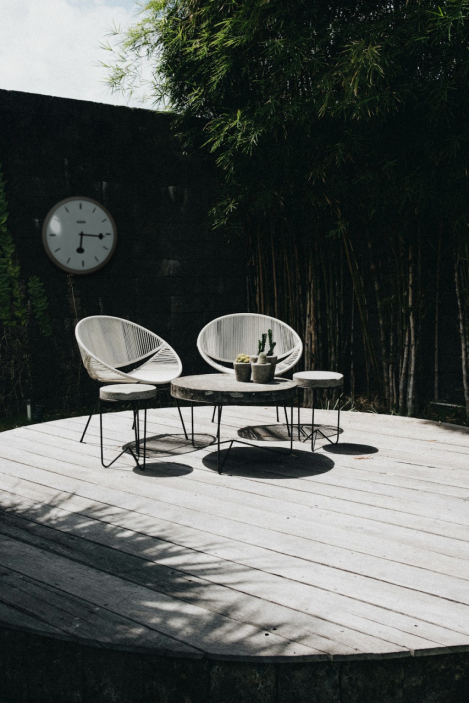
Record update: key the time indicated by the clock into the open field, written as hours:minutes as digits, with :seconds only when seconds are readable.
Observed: 6:16
